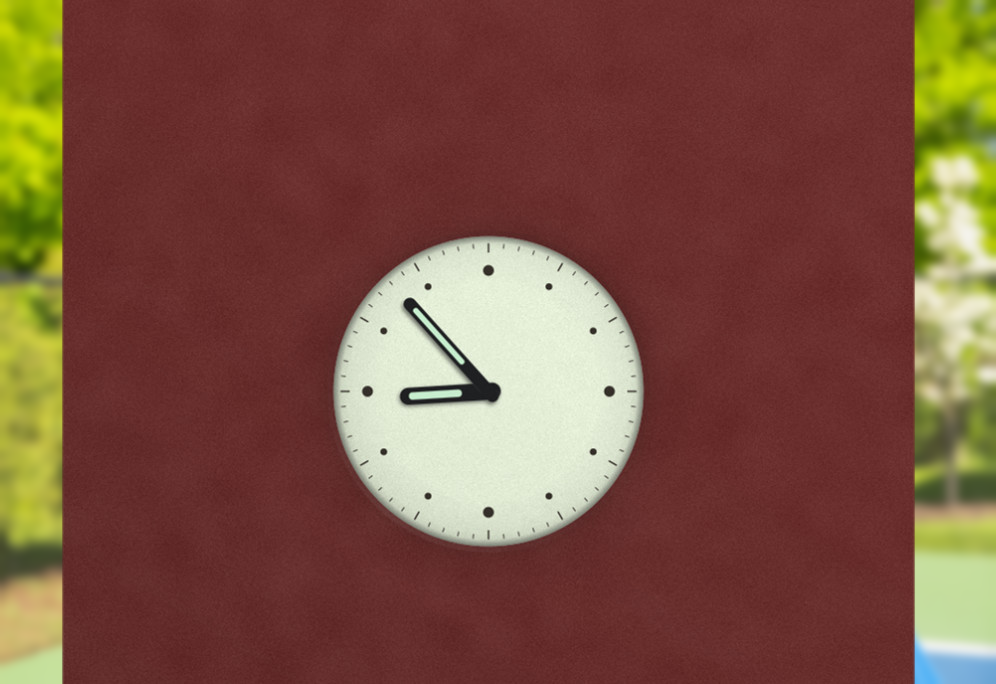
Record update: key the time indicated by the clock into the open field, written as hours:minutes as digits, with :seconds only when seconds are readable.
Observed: 8:53
